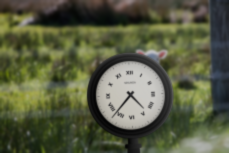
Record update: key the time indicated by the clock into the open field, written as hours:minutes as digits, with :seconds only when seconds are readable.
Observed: 4:37
